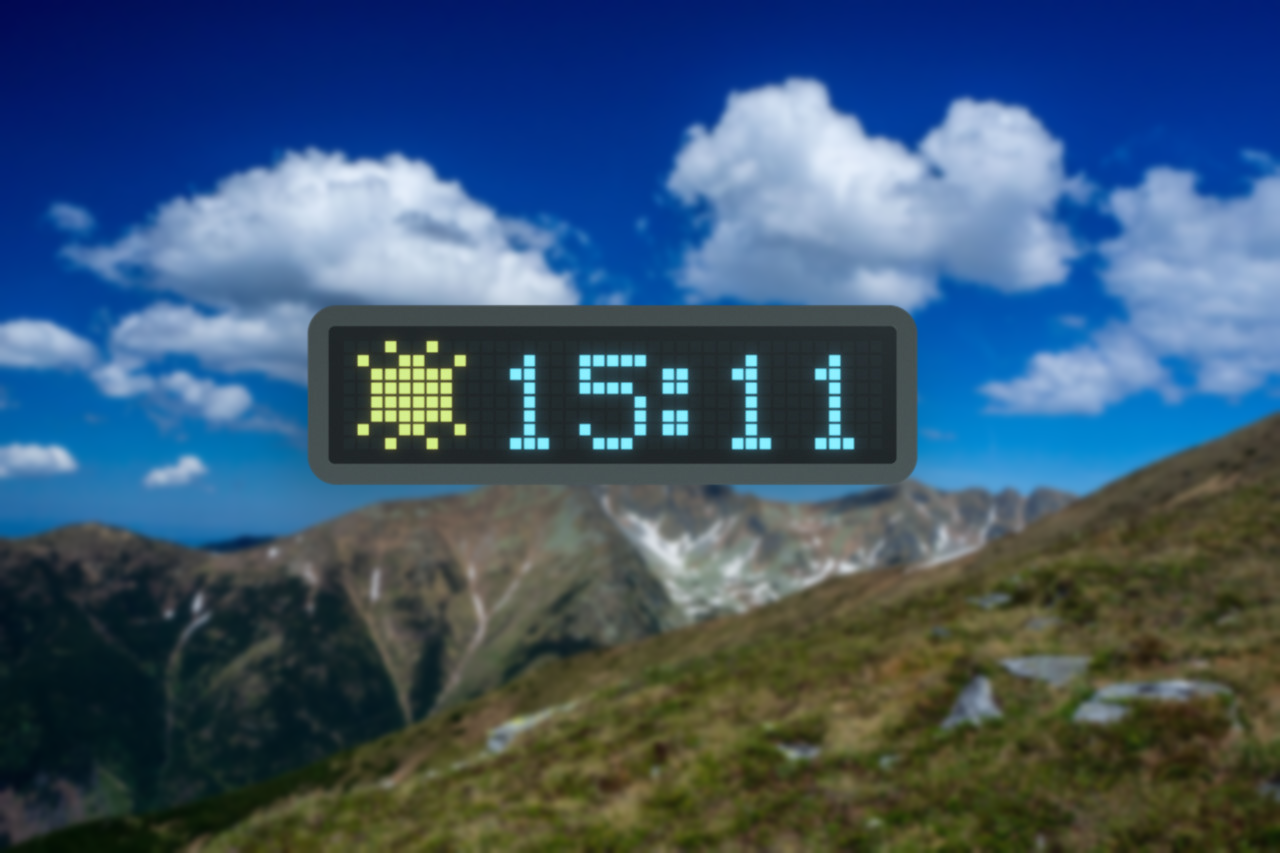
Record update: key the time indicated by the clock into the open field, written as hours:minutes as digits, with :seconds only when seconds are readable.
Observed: 15:11
